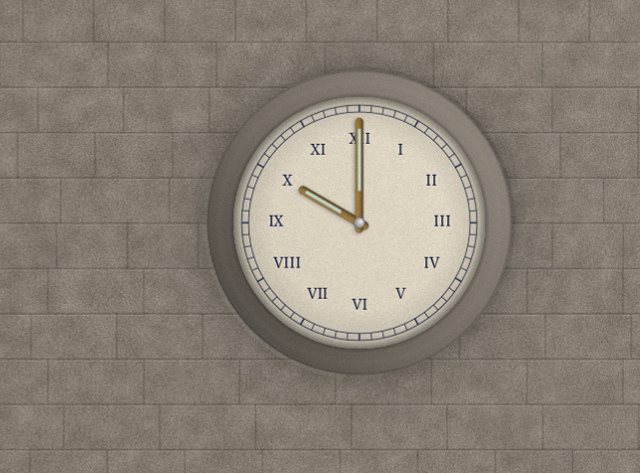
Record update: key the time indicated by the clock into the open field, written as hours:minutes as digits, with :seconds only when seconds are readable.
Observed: 10:00
